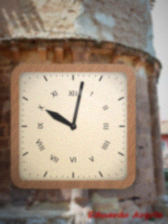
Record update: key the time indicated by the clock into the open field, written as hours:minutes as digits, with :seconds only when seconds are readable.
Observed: 10:02
